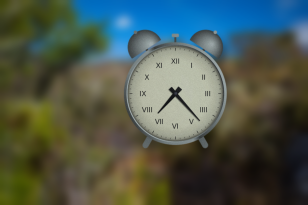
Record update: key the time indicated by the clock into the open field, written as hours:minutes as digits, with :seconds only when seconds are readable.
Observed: 7:23
